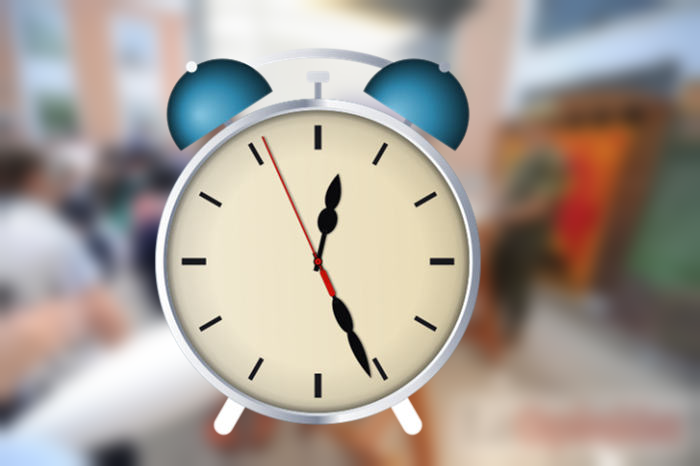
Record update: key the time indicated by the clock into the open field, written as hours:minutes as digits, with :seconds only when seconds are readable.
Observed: 12:25:56
